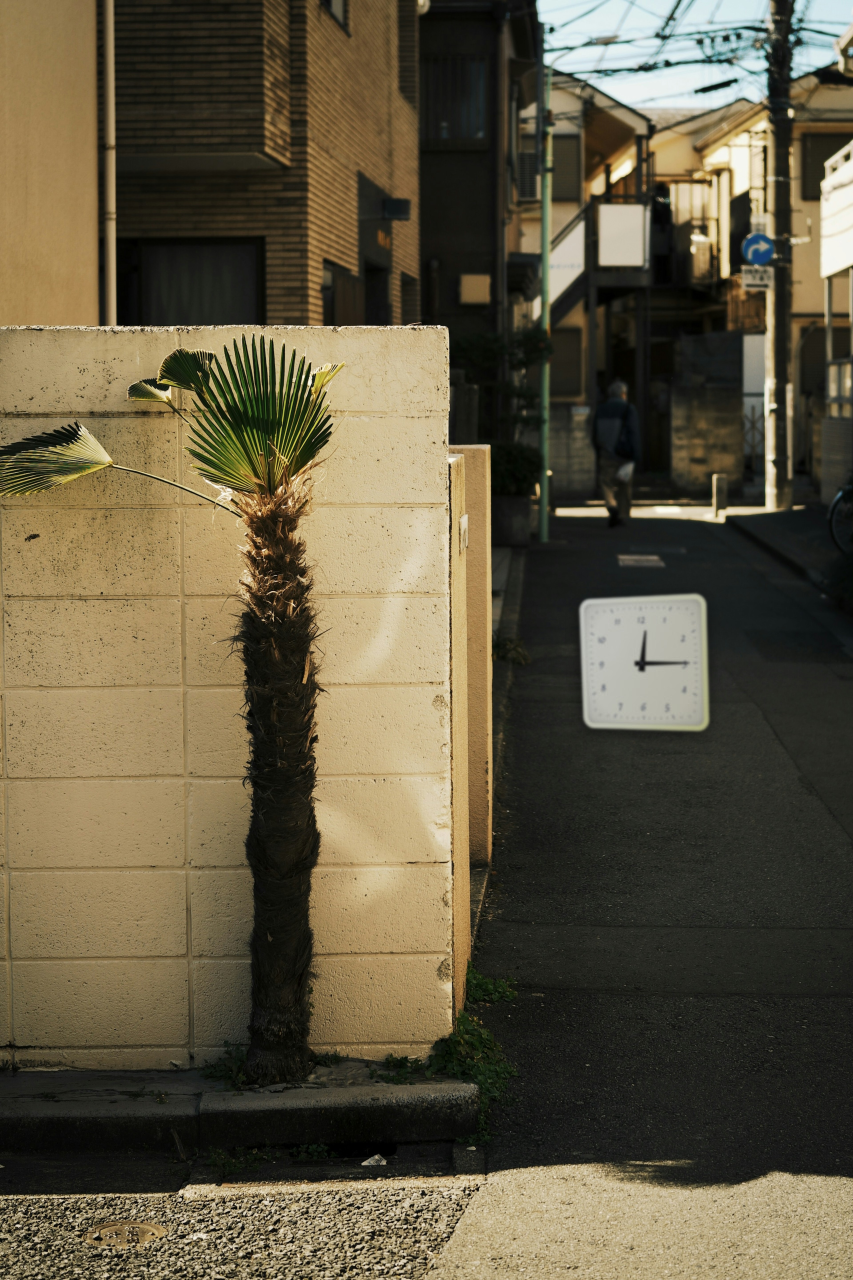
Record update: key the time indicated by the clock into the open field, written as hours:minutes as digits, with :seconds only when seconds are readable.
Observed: 12:15
